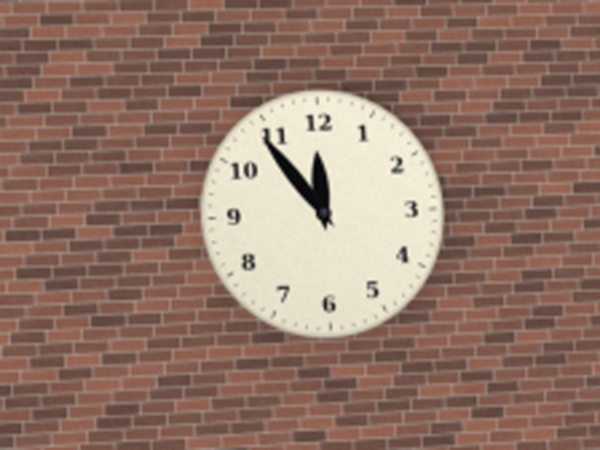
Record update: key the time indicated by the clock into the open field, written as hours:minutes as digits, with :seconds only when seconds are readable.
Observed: 11:54
